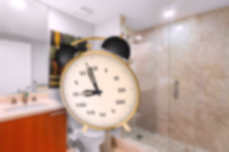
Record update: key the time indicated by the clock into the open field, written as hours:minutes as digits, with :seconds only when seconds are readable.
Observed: 8:58
